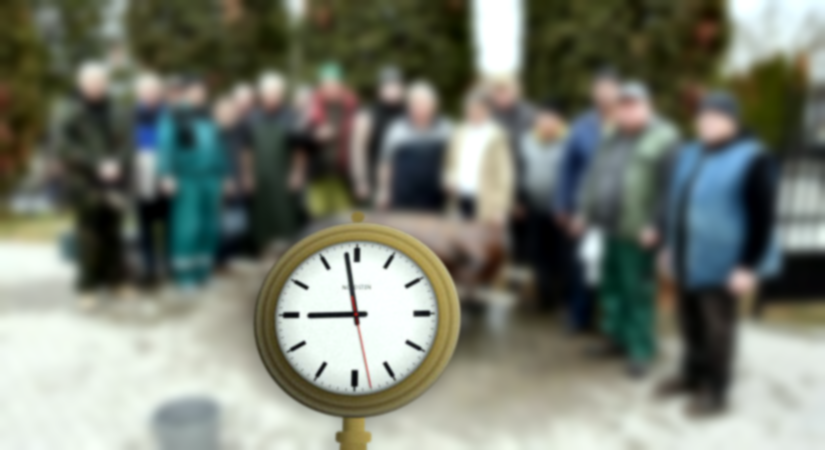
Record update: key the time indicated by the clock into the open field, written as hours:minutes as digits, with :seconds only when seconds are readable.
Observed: 8:58:28
